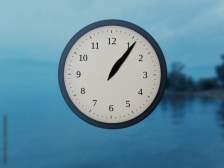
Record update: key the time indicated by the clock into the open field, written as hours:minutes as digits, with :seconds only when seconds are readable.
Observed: 1:06
